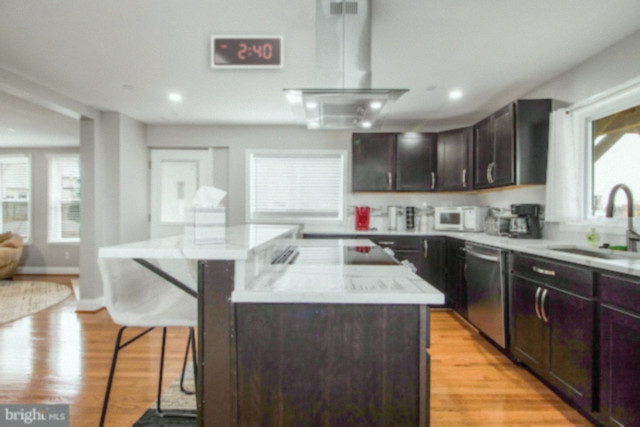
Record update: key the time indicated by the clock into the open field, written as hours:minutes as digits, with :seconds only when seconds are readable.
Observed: 2:40
